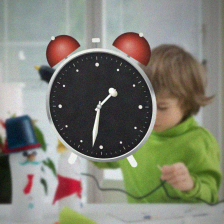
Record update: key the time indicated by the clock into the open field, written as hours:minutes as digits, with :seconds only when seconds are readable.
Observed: 1:32
